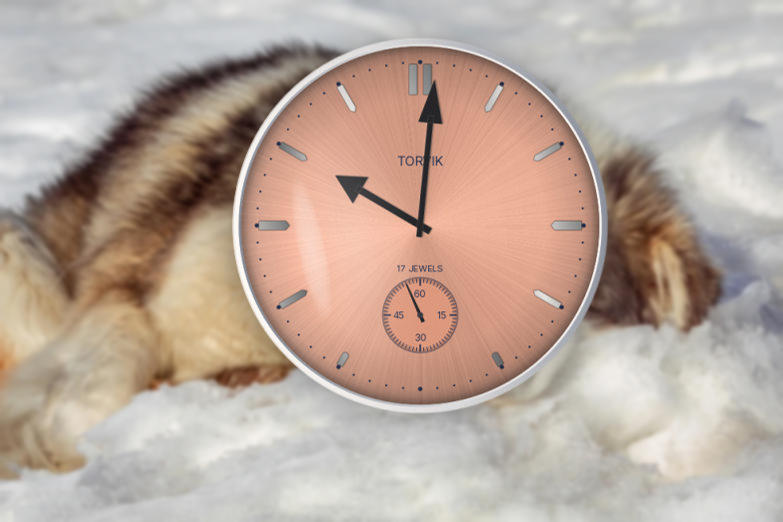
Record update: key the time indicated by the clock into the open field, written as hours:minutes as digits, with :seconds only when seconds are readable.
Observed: 10:00:56
